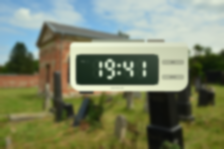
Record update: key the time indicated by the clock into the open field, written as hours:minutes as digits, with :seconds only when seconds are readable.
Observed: 19:41
